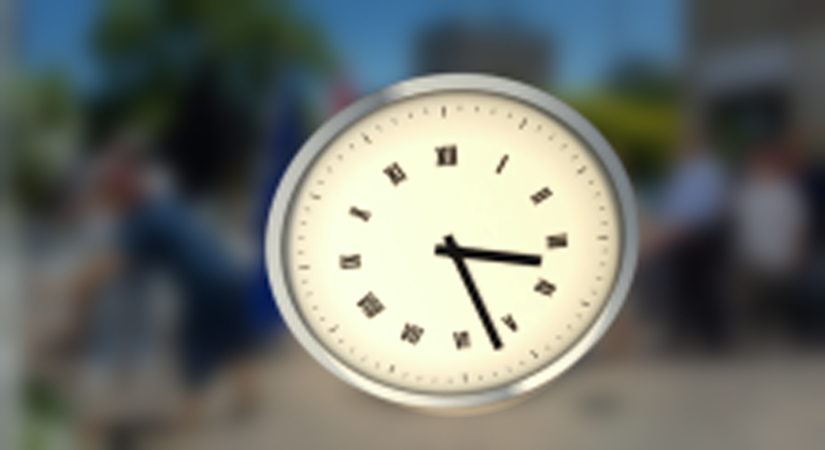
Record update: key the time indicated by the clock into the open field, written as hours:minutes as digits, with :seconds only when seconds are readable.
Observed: 3:27
